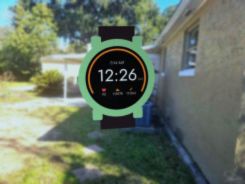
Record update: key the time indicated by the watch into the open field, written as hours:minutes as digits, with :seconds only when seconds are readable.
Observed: 12:26
